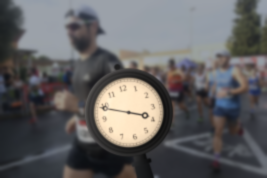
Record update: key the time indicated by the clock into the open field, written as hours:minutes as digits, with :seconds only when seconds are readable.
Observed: 3:49
